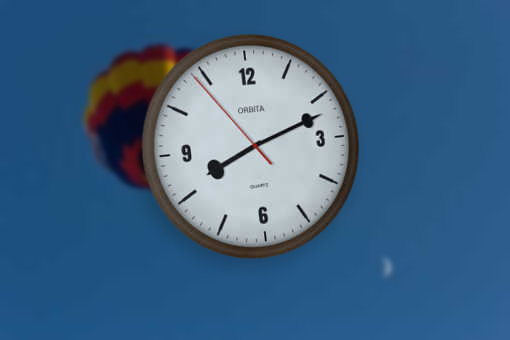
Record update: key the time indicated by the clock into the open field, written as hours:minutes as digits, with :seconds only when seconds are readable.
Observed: 8:11:54
